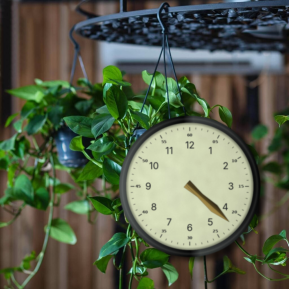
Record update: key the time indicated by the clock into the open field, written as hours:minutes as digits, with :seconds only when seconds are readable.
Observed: 4:22
